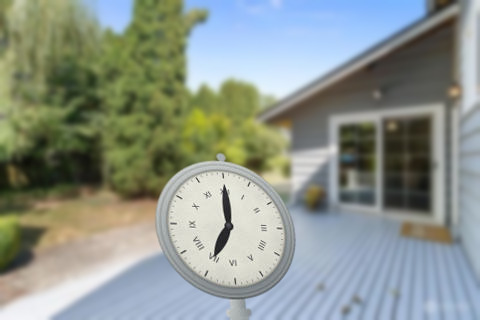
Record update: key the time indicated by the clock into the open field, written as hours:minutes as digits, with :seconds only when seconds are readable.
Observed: 7:00
